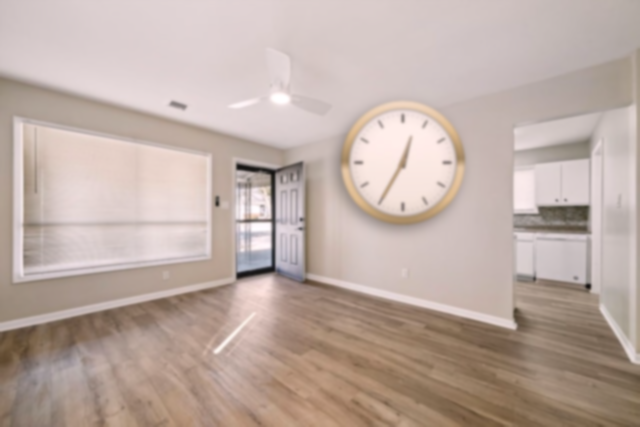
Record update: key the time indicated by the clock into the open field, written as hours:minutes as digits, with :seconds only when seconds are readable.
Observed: 12:35
